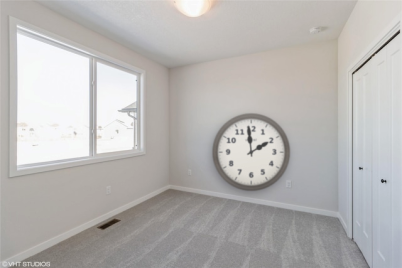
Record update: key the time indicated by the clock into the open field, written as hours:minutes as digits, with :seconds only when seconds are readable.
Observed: 1:59
